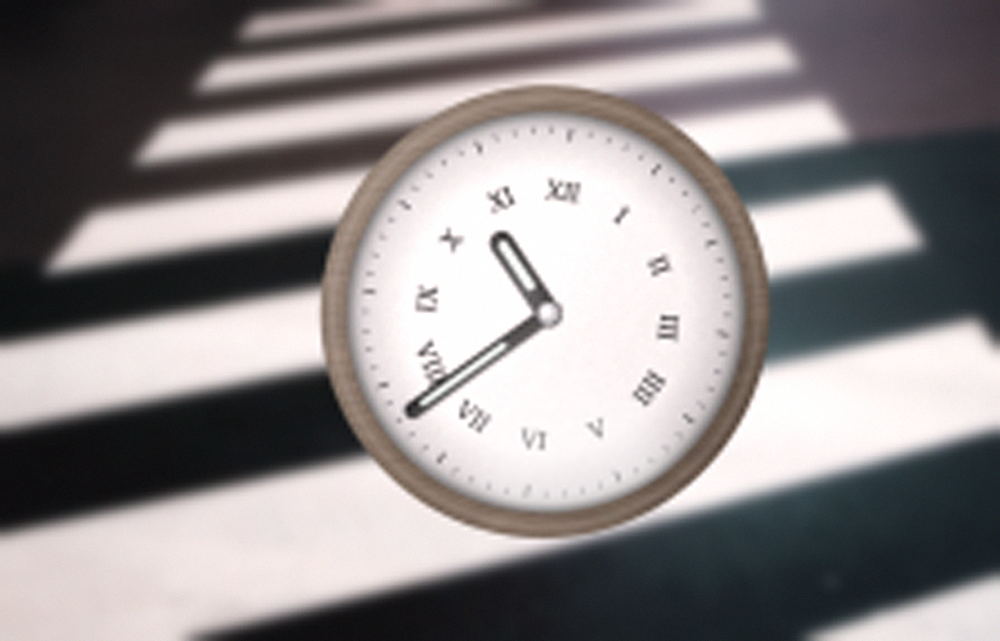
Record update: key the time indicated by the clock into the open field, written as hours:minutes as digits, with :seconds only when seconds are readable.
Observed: 10:38
